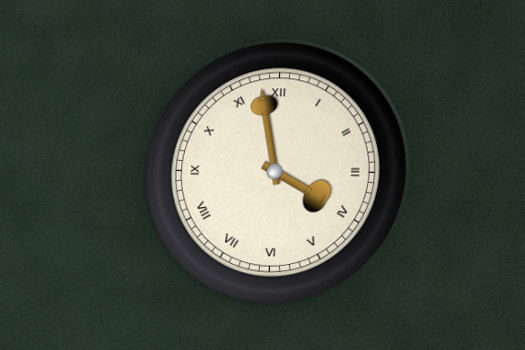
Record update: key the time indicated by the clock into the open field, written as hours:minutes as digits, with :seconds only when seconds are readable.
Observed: 3:58
